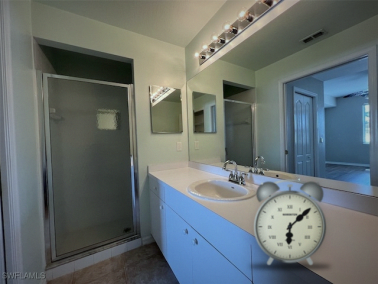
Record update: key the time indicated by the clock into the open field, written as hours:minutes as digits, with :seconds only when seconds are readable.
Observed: 6:08
